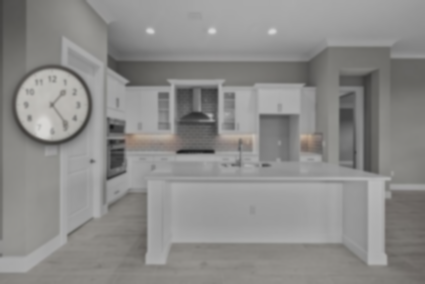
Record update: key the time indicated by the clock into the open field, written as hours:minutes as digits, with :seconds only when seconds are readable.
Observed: 1:24
